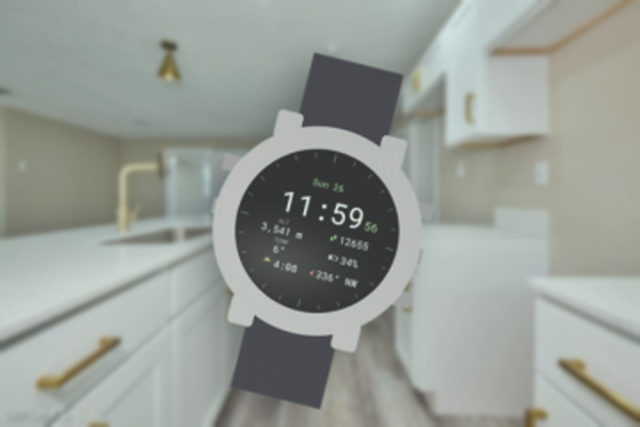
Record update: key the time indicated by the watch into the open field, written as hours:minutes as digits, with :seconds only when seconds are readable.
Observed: 11:59
